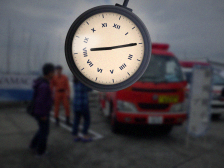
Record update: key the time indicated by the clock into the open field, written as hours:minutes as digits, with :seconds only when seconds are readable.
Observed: 8:10
